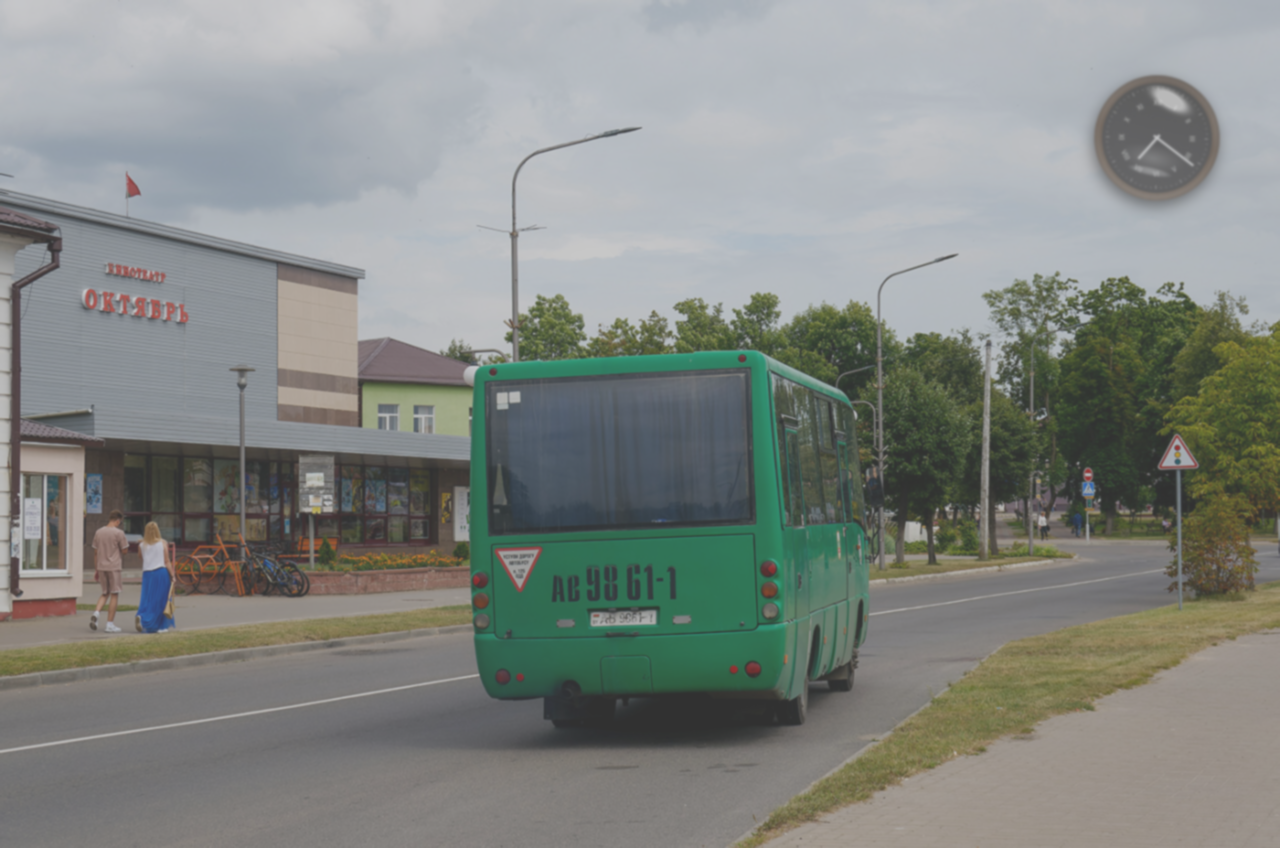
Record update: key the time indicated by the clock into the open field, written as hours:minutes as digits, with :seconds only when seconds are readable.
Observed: 7:21
